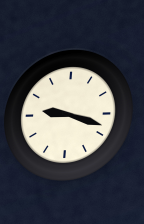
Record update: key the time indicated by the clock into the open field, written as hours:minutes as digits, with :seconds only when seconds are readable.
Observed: 9:18
